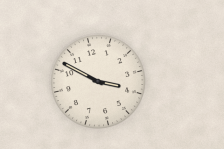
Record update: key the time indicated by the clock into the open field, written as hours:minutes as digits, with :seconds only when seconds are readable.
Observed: 3:52
